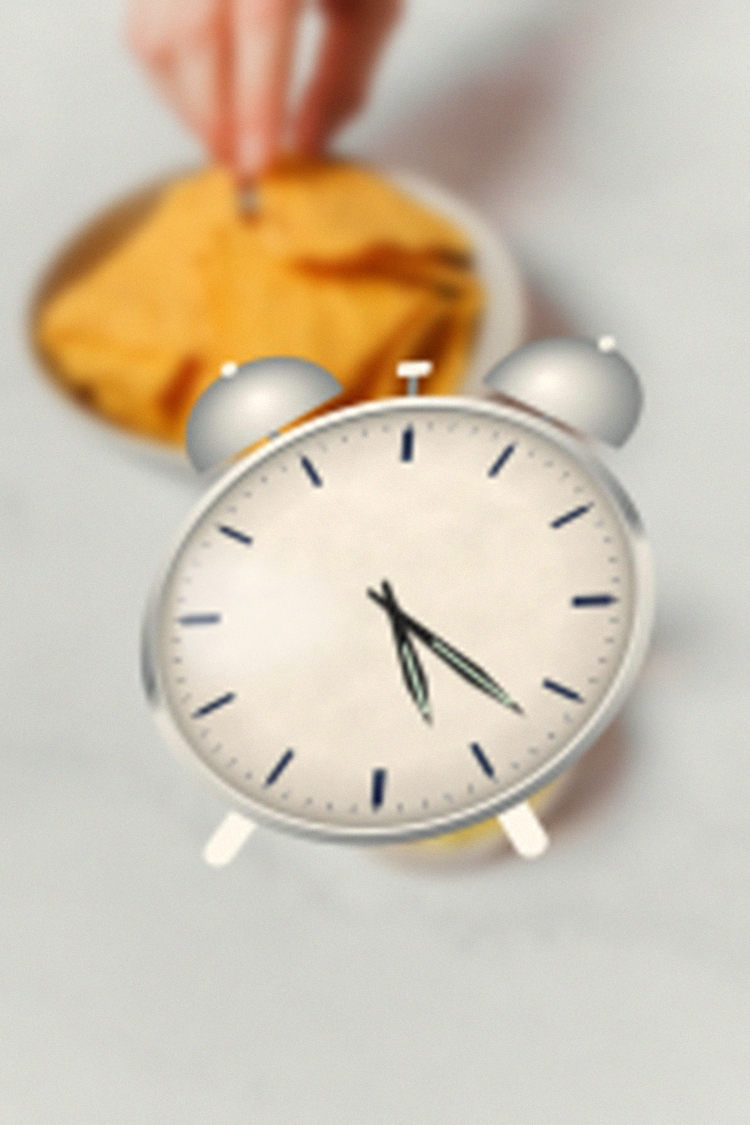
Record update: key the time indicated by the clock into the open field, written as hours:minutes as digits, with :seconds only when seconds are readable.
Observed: 5:22
